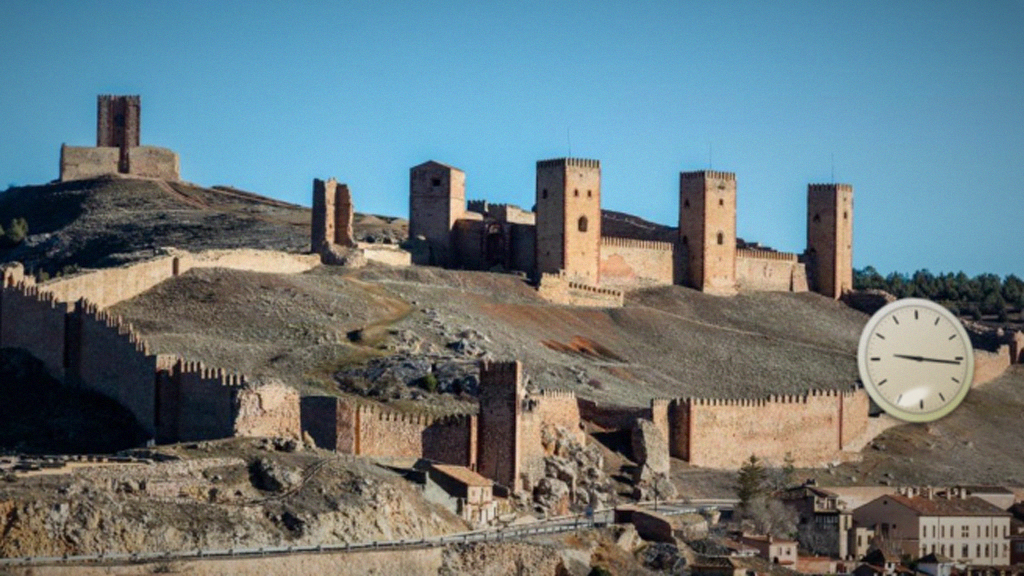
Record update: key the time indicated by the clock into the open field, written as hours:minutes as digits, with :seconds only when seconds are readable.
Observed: 9:16
